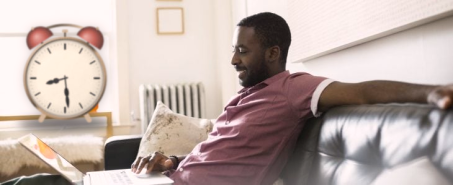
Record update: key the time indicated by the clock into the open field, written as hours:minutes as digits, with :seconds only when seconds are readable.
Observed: 8:29
